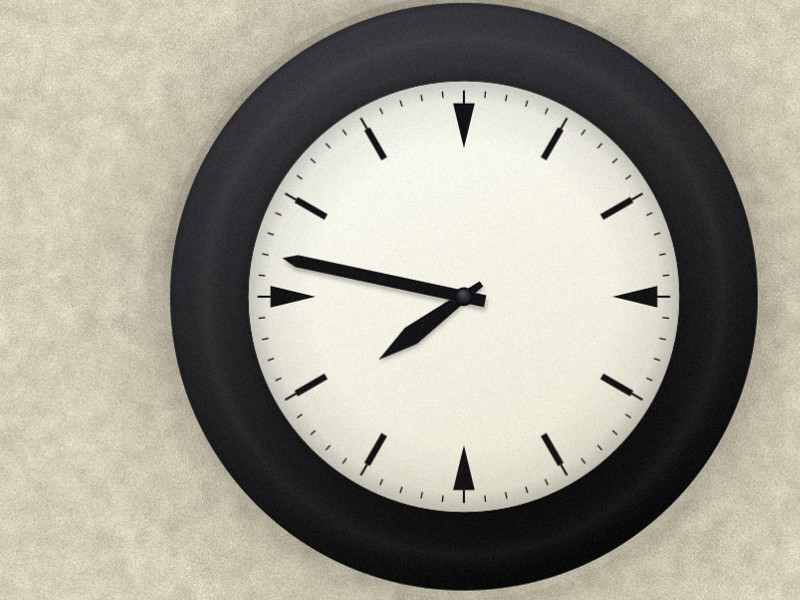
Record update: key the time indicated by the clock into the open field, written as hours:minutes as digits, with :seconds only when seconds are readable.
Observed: 7:47
